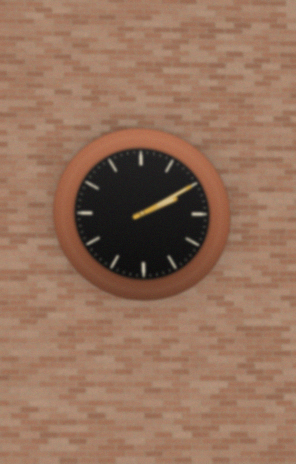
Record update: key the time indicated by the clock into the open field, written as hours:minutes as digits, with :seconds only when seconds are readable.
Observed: 2:10
